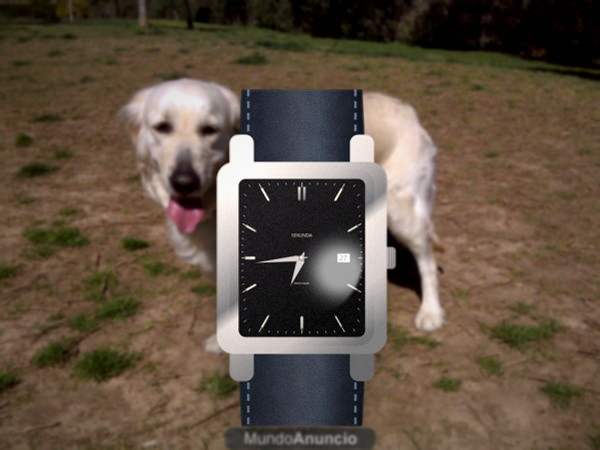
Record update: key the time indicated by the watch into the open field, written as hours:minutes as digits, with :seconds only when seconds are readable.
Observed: 6:44
